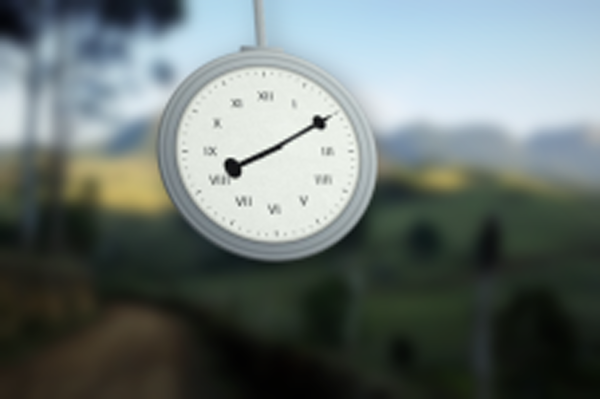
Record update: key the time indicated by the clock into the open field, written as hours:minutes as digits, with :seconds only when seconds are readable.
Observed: 8:10
